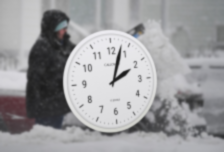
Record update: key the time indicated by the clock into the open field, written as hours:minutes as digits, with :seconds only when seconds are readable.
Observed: 2:03
